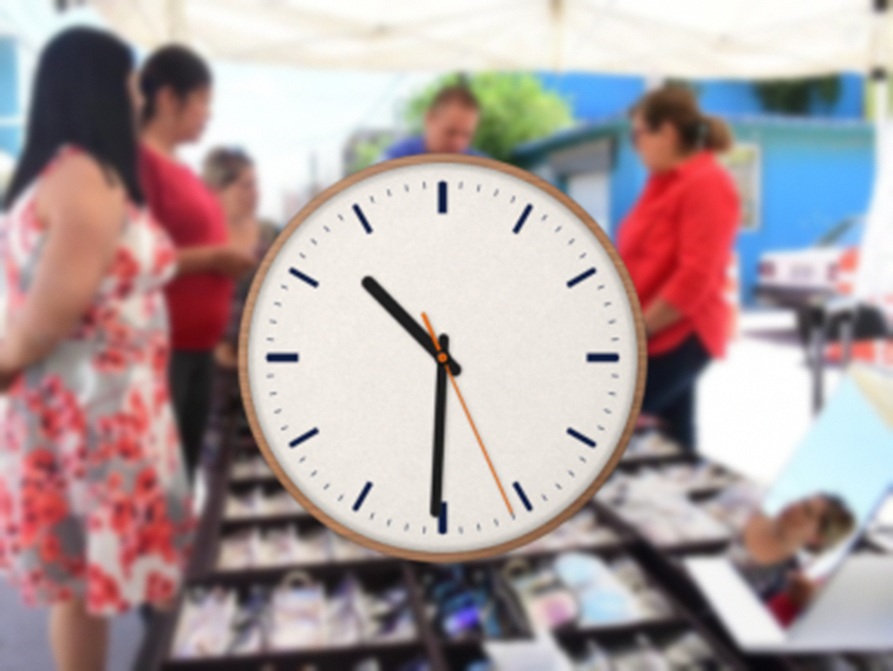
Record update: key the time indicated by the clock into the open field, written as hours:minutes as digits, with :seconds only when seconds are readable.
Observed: 10:30:26
